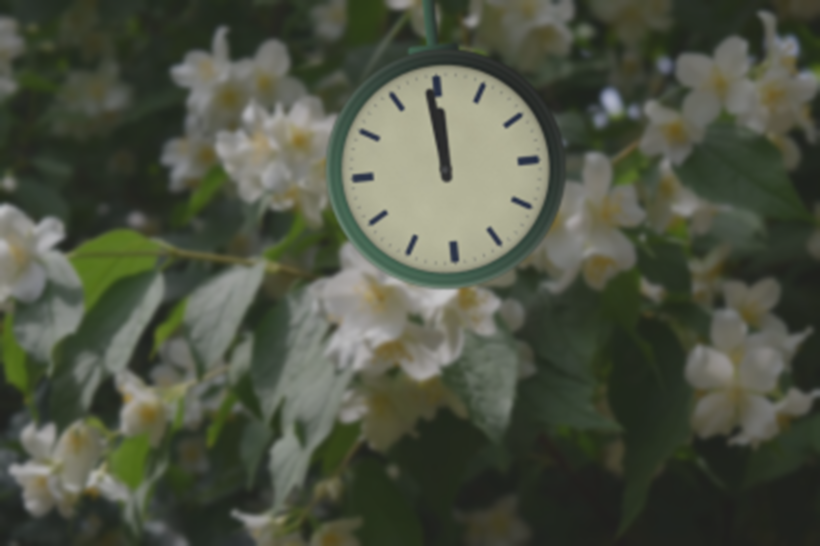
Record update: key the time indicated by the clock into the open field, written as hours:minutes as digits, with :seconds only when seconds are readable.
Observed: 11:59
